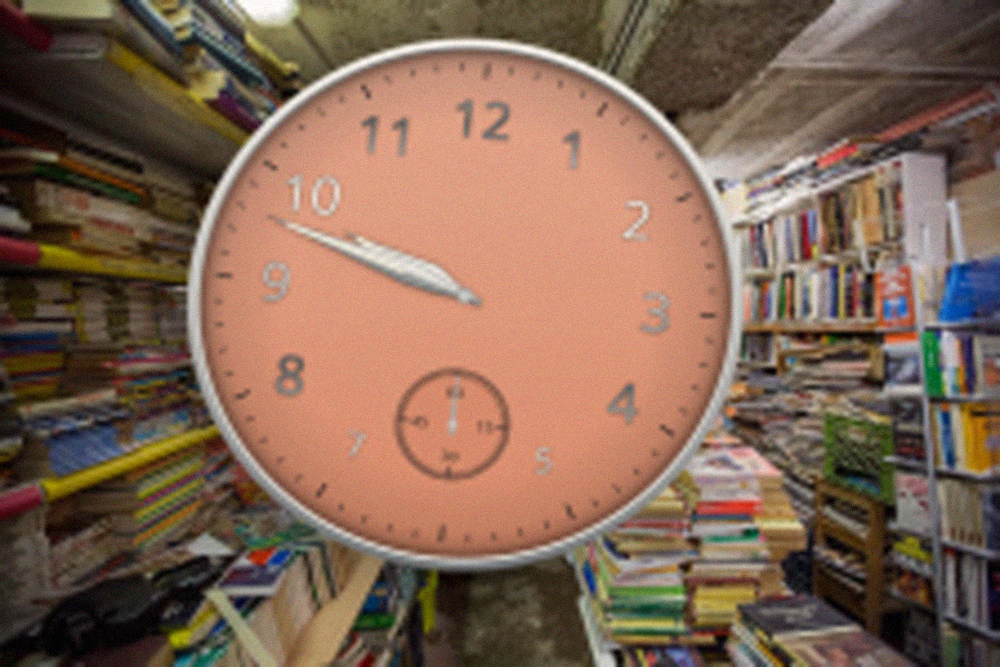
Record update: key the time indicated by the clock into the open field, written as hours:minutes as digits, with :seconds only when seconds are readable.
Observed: 9:48
